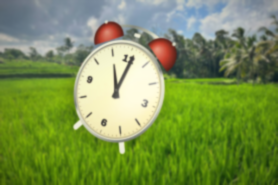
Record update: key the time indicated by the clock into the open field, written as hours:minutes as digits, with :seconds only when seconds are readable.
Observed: 11:01
